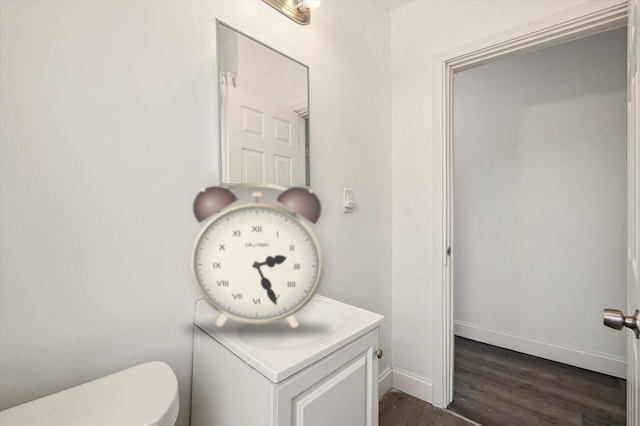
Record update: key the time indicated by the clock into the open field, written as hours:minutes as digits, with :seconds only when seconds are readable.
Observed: 2:26
